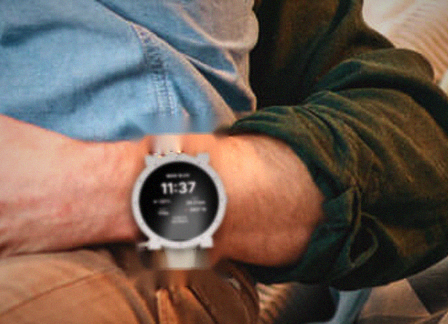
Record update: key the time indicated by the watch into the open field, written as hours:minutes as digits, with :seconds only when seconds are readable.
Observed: 11:37
